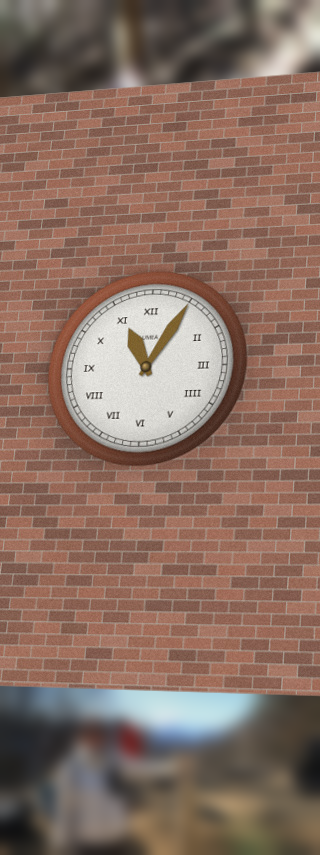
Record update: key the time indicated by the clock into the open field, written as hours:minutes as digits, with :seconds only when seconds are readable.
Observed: 11:05
